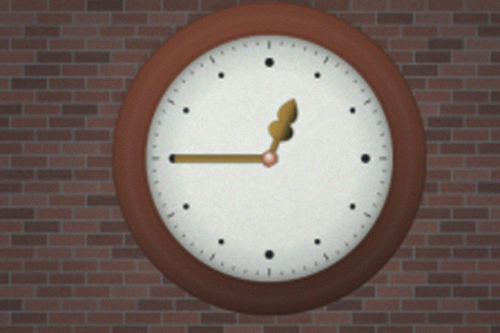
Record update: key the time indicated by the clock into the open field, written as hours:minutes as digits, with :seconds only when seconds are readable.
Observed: 12:45
